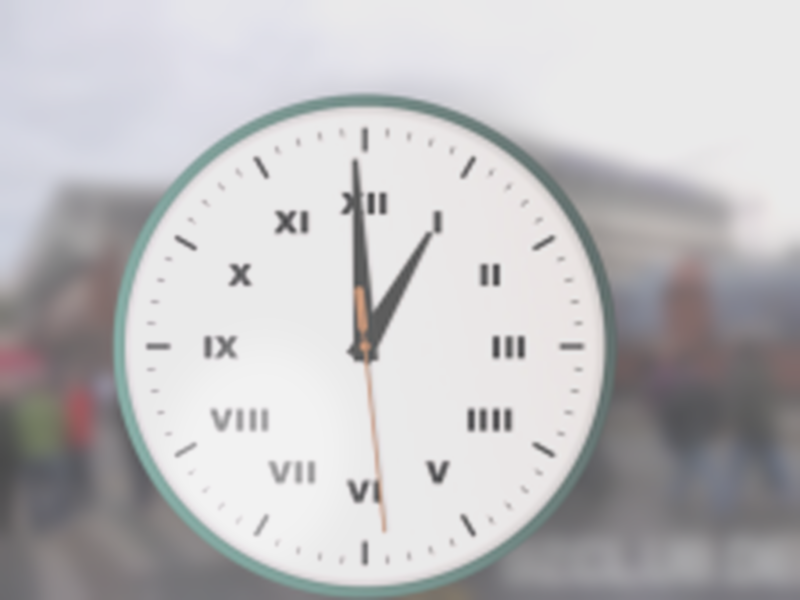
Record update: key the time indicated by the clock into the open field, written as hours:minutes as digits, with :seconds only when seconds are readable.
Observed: 12:59:29
